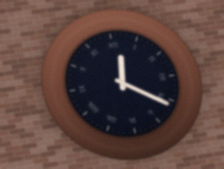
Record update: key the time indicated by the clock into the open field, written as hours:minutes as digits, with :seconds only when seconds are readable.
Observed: 12:21
